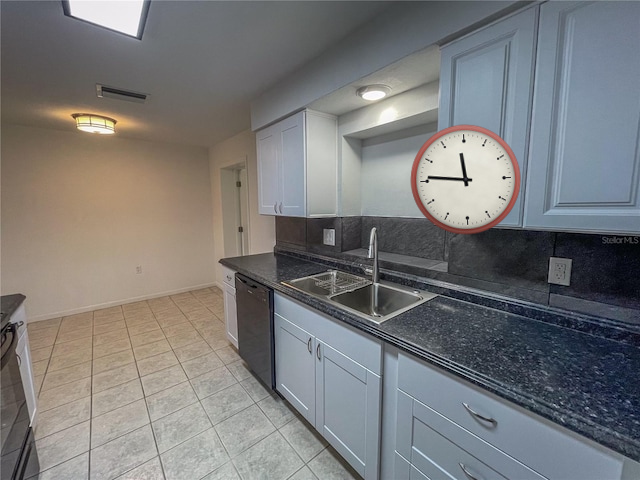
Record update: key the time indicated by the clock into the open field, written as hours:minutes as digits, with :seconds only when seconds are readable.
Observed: 11:46
